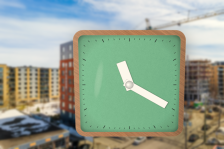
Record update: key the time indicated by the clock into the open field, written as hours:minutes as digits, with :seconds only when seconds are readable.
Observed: 11:20
